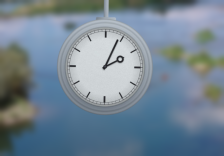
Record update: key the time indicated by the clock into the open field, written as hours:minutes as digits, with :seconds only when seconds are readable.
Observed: 2:04
